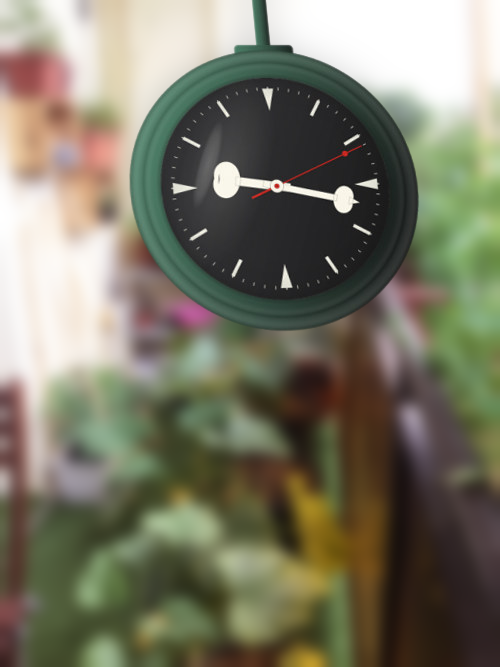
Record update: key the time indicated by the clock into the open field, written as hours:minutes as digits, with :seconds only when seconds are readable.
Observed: 9:17:11
